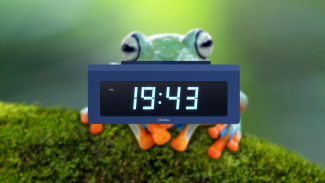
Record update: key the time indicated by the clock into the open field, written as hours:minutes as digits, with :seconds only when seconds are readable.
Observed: 19:43
